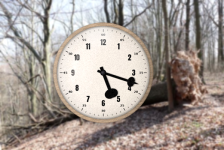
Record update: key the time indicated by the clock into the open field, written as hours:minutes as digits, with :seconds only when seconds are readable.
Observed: 5:18
